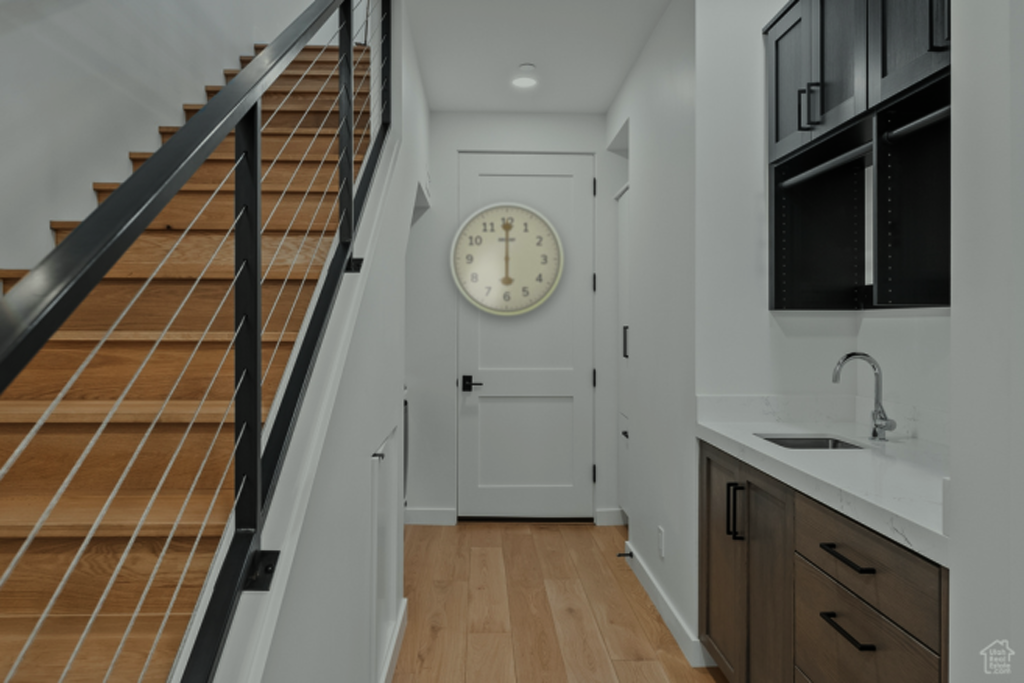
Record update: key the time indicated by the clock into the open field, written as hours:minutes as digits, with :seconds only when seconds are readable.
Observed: 6:00
